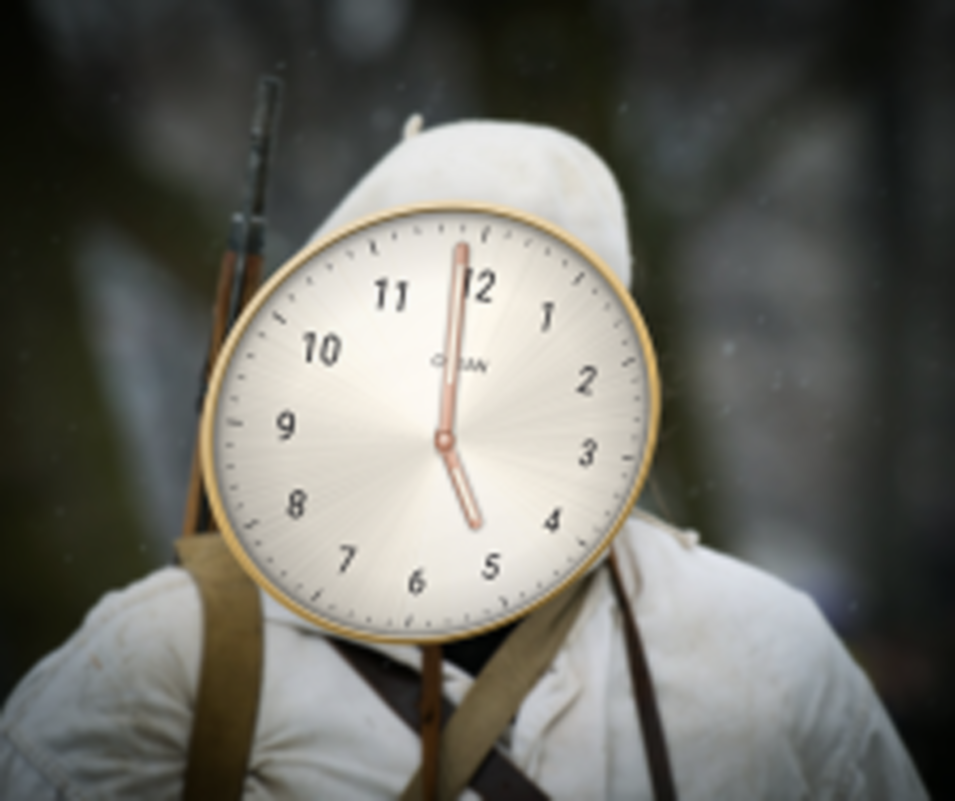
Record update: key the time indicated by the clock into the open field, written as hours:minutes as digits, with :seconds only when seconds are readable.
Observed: 4:59
